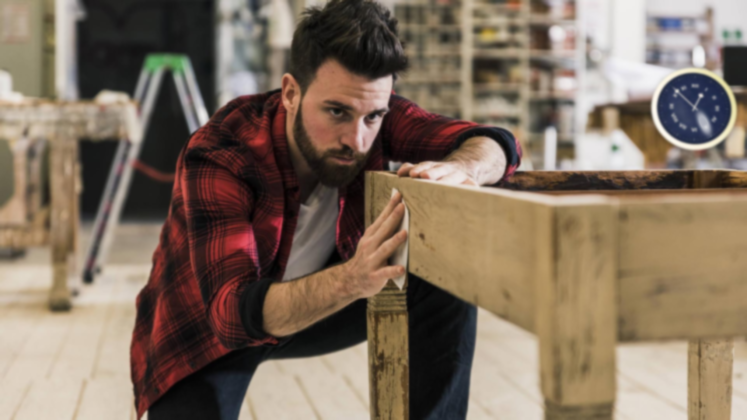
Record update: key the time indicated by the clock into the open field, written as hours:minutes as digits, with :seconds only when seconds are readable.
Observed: 12:52
